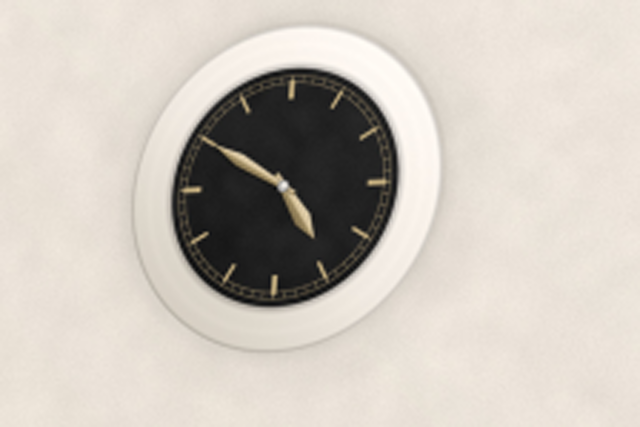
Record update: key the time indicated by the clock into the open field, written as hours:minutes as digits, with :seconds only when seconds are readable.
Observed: 4:50
